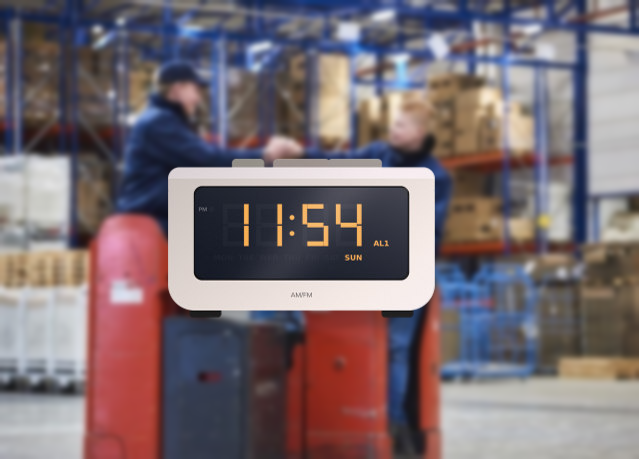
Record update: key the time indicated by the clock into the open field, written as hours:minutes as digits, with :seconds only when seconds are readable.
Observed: 11:54
